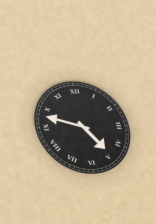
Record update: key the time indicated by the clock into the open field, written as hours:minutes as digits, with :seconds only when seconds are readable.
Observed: 4:48
